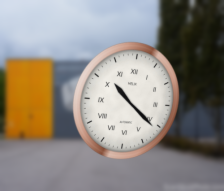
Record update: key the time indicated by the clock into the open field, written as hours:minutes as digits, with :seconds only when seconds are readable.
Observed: 10:21
